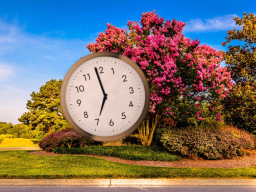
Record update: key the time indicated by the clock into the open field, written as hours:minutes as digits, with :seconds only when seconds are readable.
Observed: 6:59
